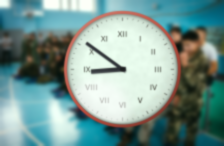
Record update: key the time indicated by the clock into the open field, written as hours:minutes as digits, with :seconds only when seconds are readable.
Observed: 8:51
